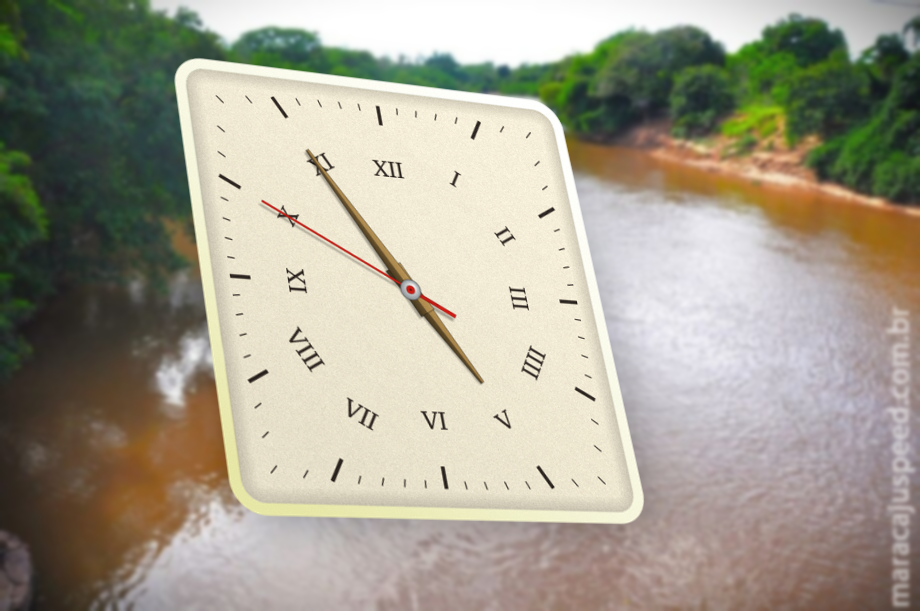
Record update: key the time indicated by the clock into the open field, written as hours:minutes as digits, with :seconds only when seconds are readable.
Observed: 4:54:50
